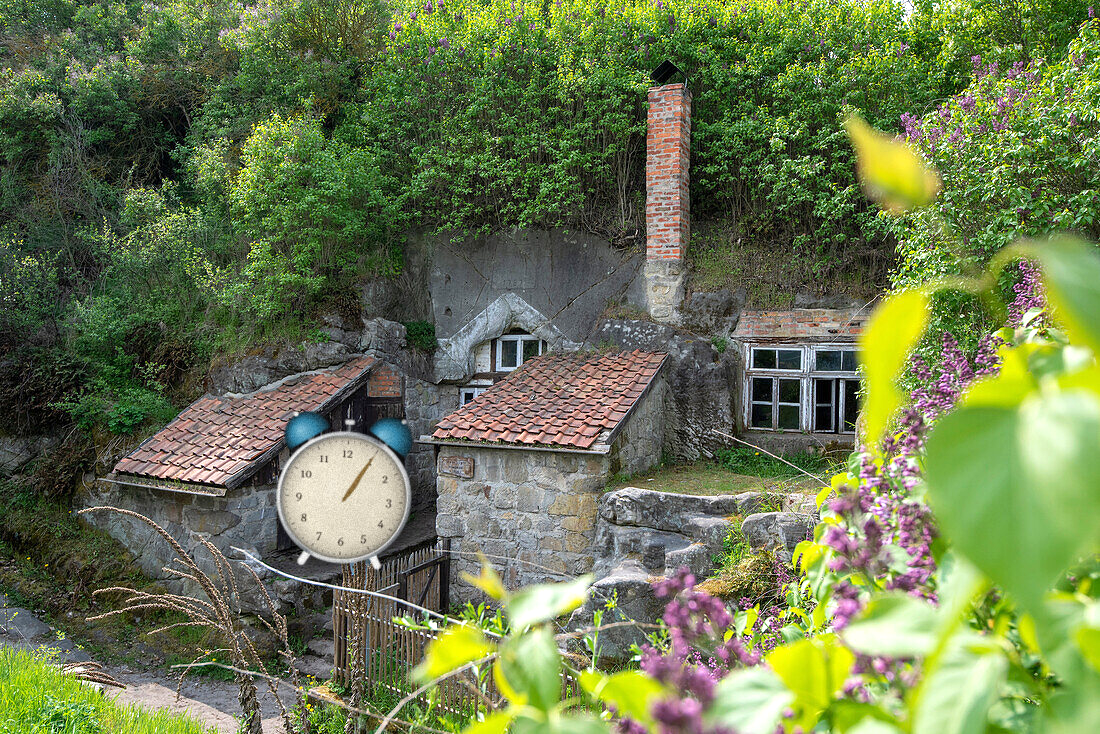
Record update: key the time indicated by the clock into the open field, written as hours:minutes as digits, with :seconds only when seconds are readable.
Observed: 1:05
